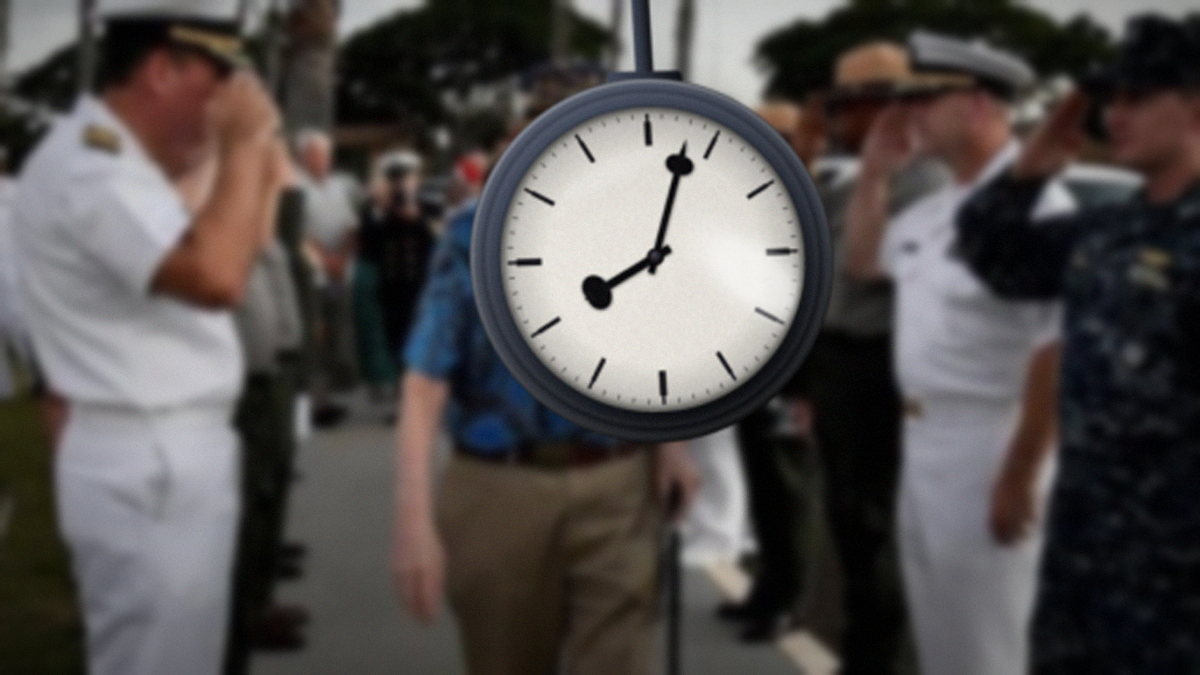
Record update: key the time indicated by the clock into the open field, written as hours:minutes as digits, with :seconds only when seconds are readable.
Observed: 8:03
